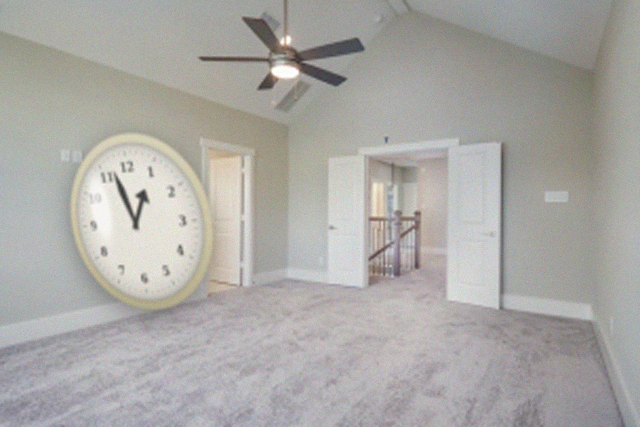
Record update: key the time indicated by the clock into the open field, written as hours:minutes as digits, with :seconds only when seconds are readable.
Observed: 12:57
